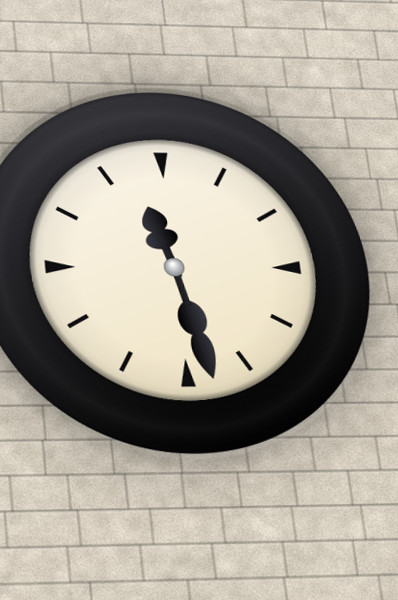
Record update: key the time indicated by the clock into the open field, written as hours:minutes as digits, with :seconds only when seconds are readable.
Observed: 11:28
